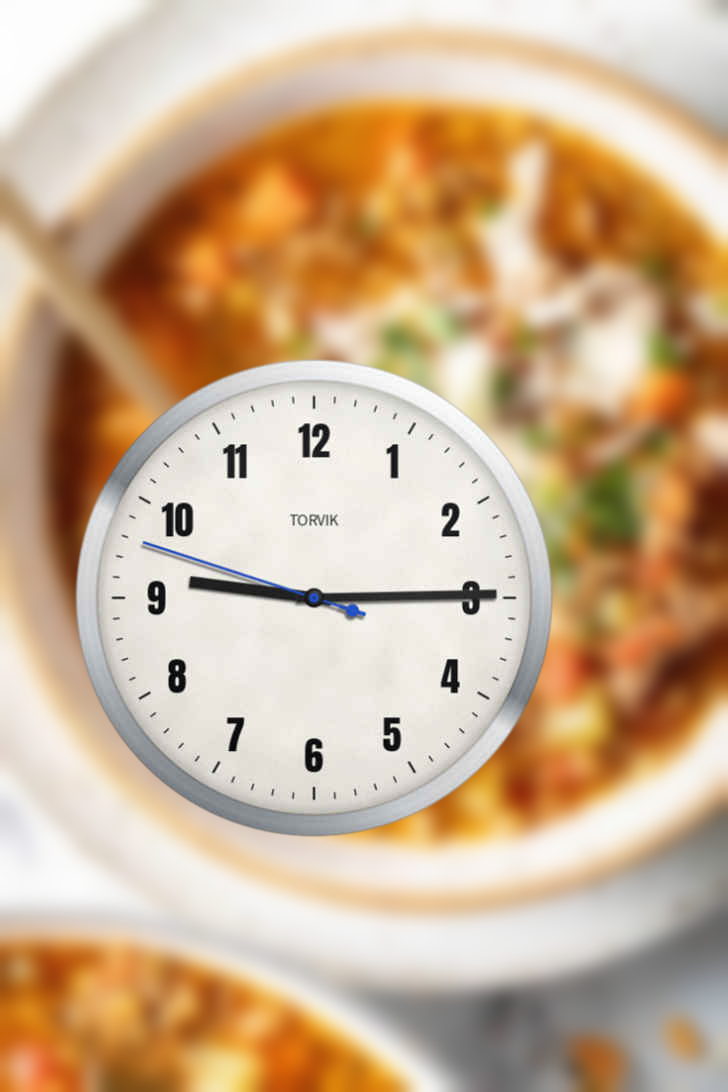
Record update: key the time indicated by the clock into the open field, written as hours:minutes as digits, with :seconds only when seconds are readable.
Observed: 9:14:48
